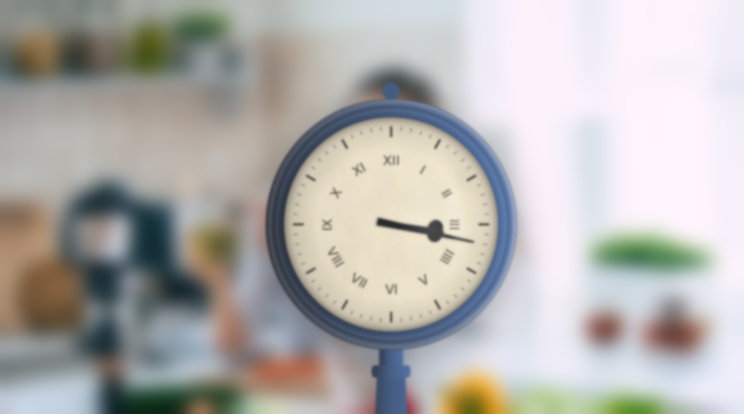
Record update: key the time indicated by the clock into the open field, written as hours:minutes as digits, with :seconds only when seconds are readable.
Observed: 3:17
